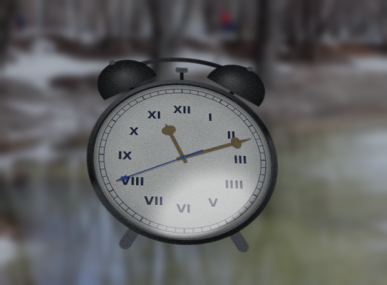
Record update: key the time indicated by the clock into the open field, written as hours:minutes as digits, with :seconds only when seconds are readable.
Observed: 11:11:41
